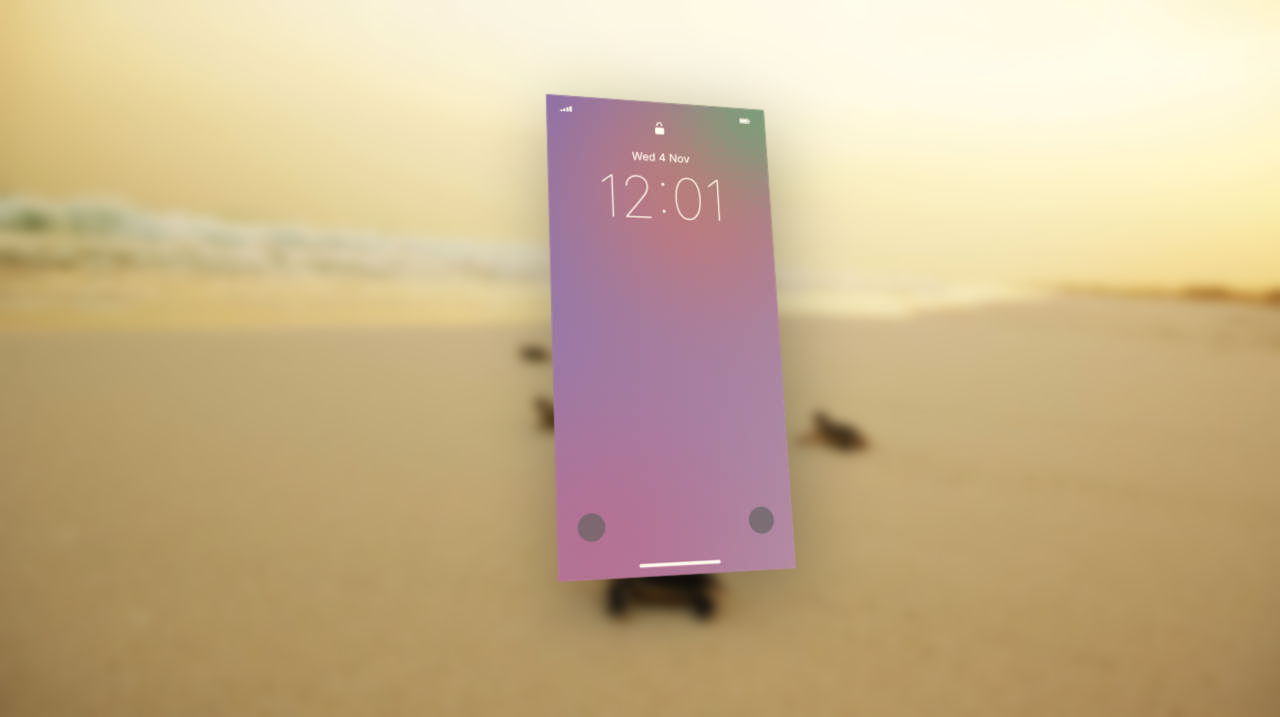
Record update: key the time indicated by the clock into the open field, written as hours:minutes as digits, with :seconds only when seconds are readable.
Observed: 12:01
